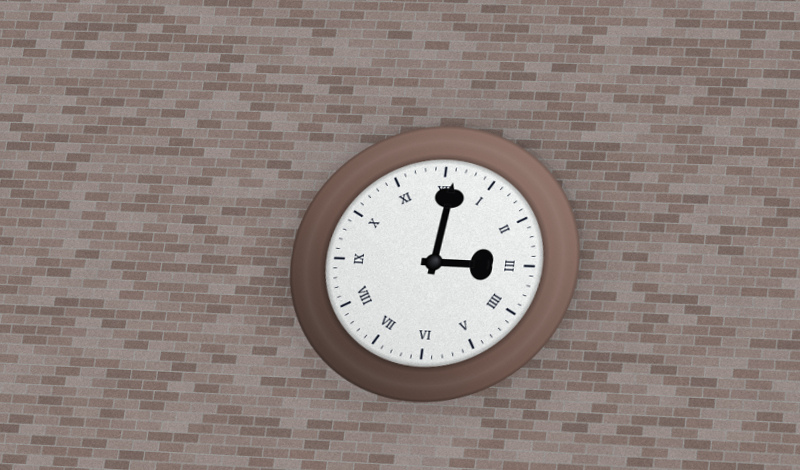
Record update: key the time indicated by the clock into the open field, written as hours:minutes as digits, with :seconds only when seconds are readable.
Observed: 3:01
